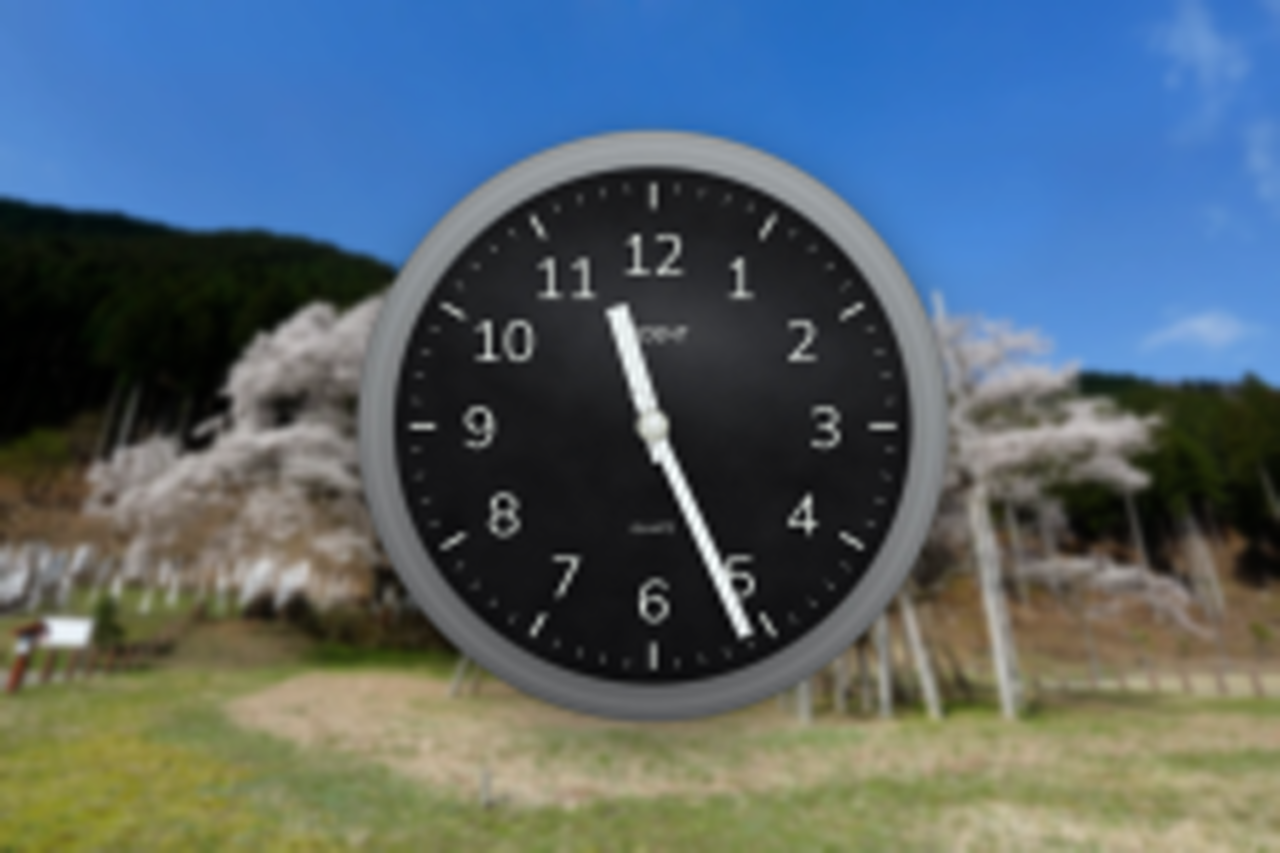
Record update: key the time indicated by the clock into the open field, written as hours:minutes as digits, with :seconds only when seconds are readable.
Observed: 11:26
